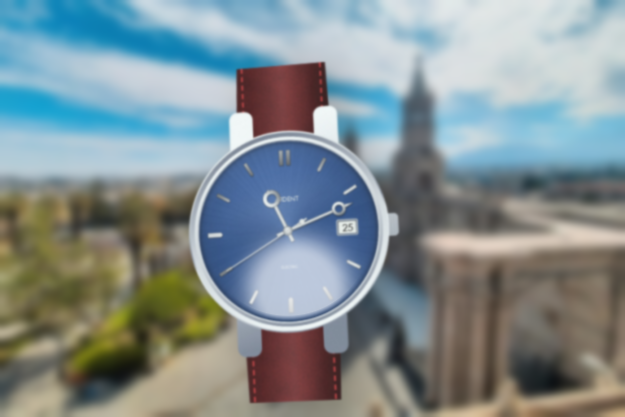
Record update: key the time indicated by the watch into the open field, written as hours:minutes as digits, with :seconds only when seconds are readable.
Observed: 11:11:40
